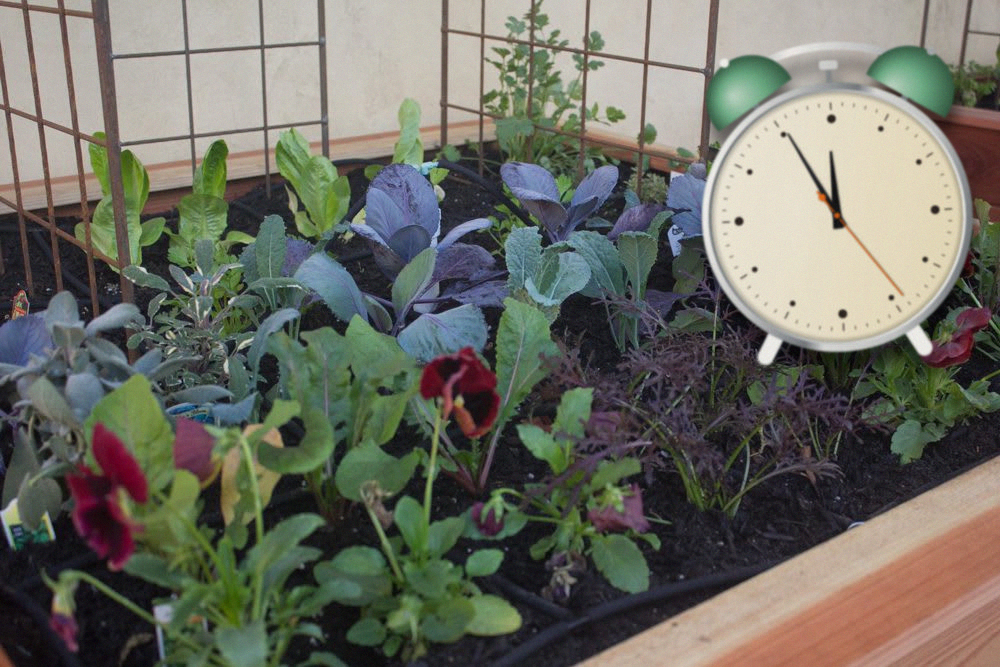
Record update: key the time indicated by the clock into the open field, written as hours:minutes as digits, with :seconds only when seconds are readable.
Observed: 11:55:24
